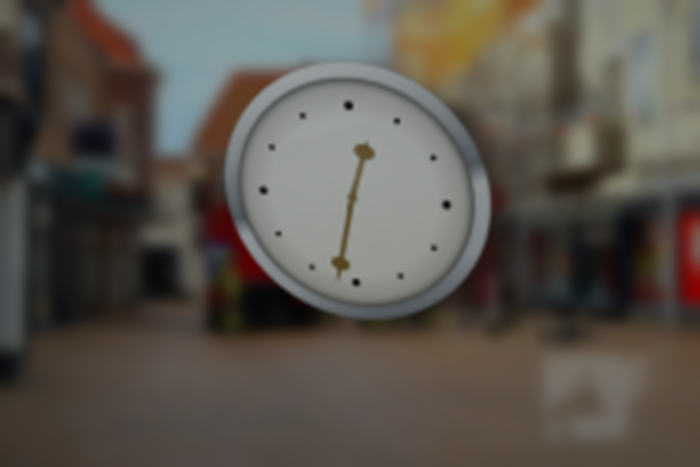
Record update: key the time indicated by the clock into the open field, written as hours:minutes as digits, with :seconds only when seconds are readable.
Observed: 12:32
